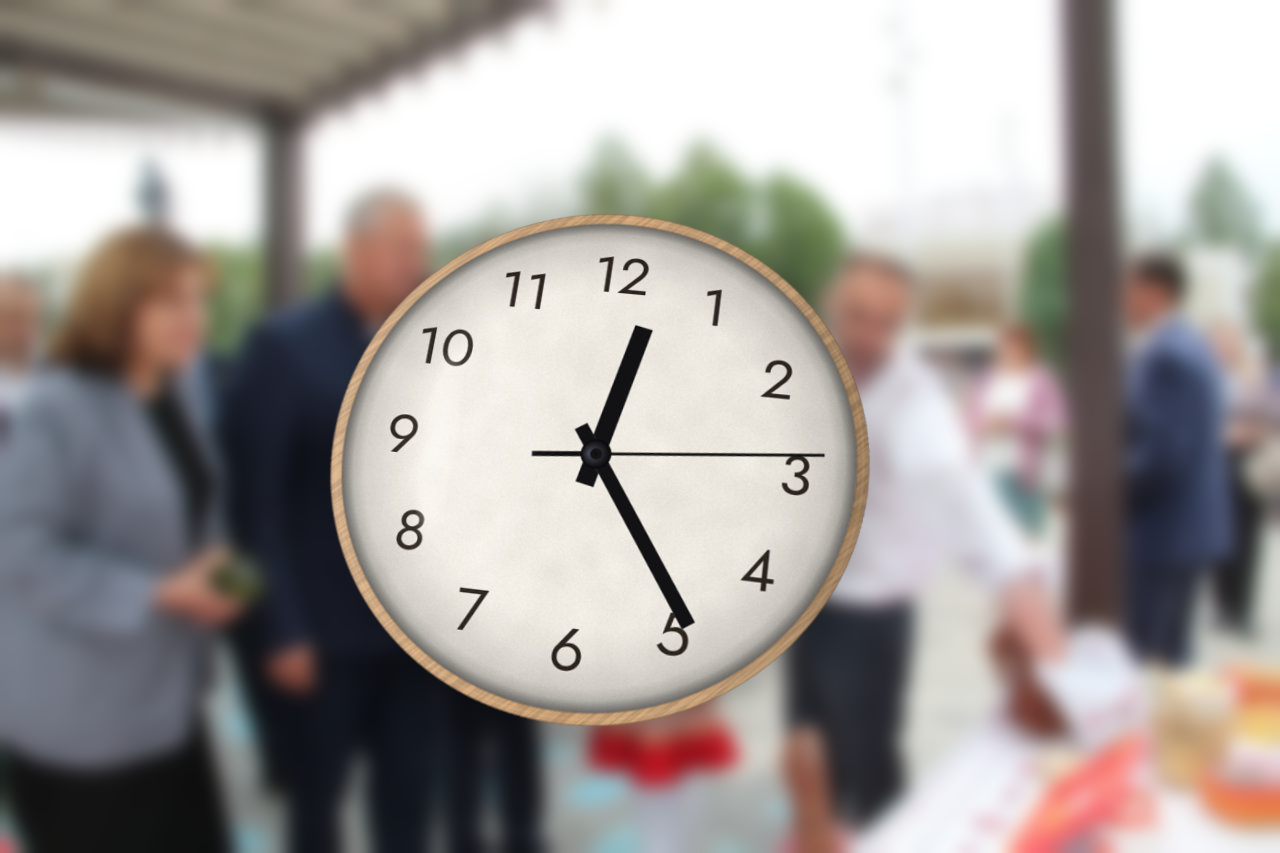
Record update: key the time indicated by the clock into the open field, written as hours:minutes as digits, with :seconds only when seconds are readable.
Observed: 12:24:14
